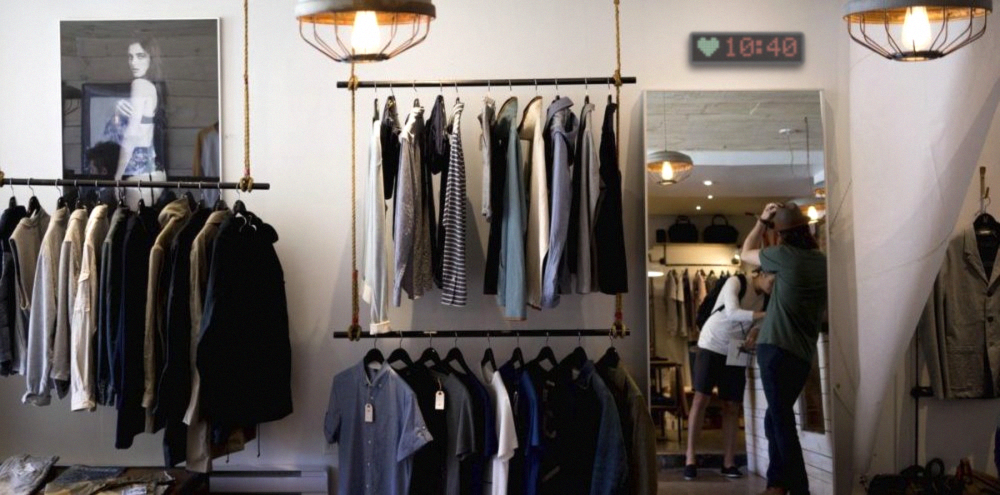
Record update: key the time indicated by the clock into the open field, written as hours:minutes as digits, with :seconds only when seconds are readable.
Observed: 10:40
